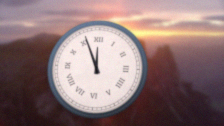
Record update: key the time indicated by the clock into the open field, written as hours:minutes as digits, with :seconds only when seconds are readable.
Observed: 11:56
